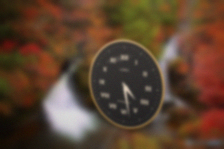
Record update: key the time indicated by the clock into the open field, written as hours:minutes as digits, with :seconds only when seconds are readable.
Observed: 4:28
